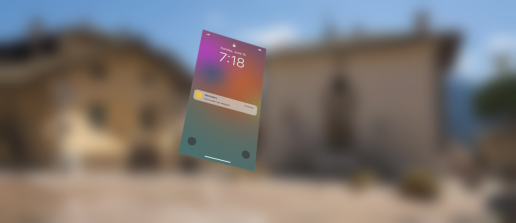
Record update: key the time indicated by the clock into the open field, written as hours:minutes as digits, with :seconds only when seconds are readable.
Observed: 7:18
